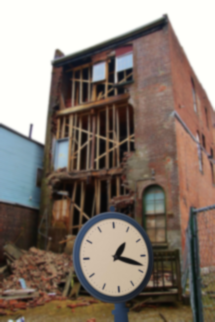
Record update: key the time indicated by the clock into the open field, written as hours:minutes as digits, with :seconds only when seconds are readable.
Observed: 1:18
